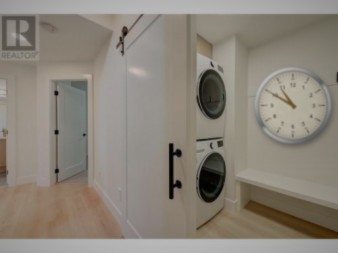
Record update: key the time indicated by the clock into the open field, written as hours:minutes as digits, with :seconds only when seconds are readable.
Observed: 10:50
